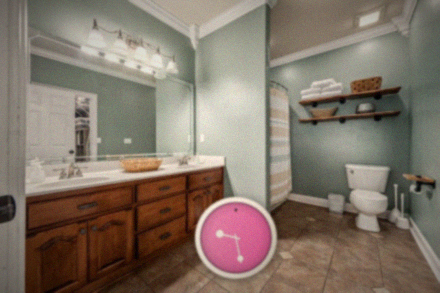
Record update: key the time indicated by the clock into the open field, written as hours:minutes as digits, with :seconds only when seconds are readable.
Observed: 9:28
